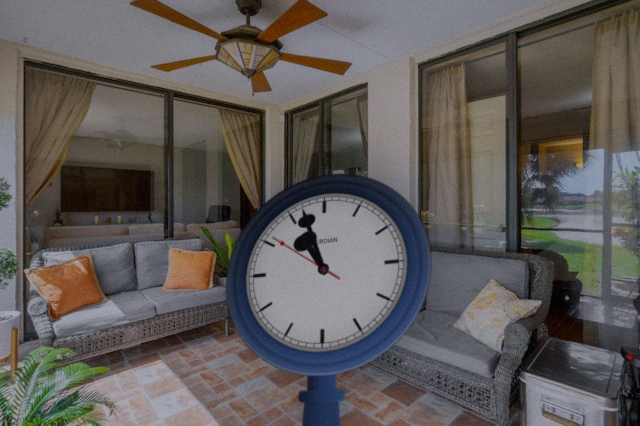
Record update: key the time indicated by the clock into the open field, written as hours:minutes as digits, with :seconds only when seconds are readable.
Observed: 10:56:51
